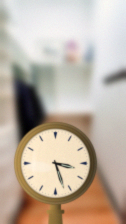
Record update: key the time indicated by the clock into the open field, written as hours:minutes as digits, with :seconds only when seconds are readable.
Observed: 3:27
